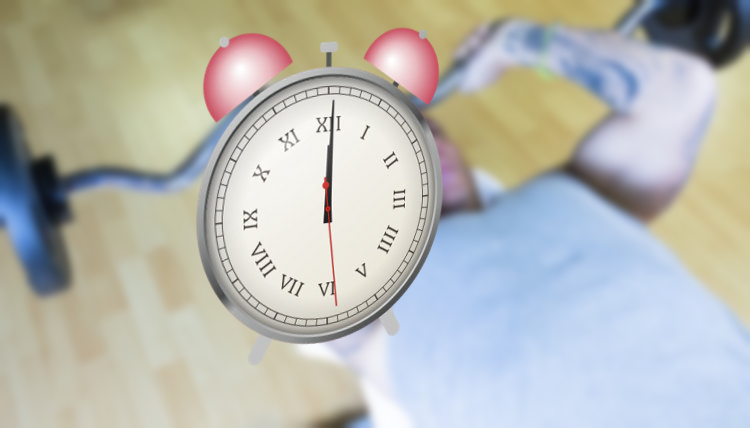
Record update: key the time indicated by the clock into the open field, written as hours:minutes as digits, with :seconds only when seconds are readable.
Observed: 12:00:29
